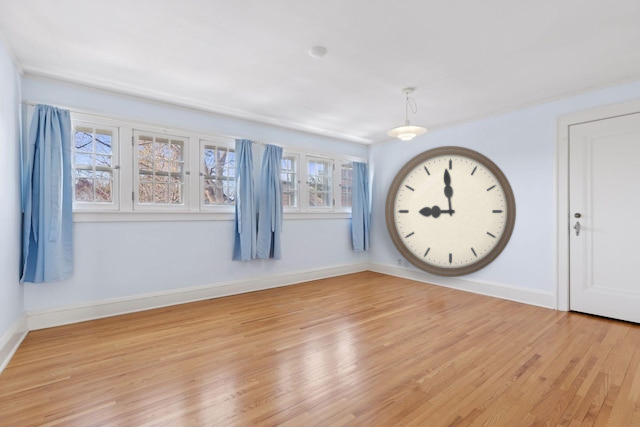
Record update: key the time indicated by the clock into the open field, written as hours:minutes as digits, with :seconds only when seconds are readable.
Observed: 8:59
